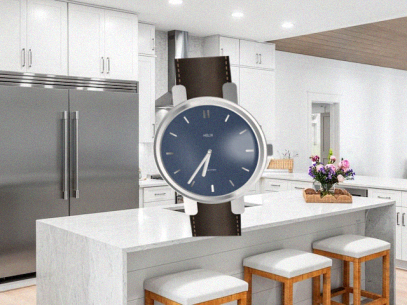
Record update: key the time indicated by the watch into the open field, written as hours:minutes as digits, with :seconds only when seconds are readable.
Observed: 6:36
